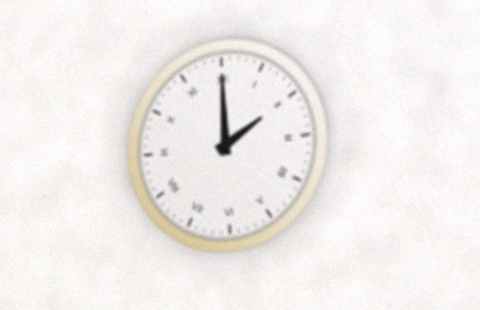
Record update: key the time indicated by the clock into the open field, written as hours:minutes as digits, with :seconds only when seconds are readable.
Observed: 2:00
